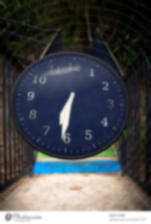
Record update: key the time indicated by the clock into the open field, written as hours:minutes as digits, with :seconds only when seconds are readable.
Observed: 6:31
